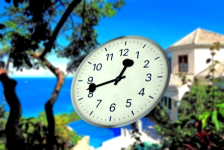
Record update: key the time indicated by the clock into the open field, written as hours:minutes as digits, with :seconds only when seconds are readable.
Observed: 12:42
